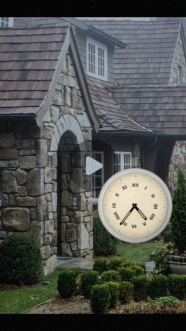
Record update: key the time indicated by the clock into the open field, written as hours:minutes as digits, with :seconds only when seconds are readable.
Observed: 4:36
